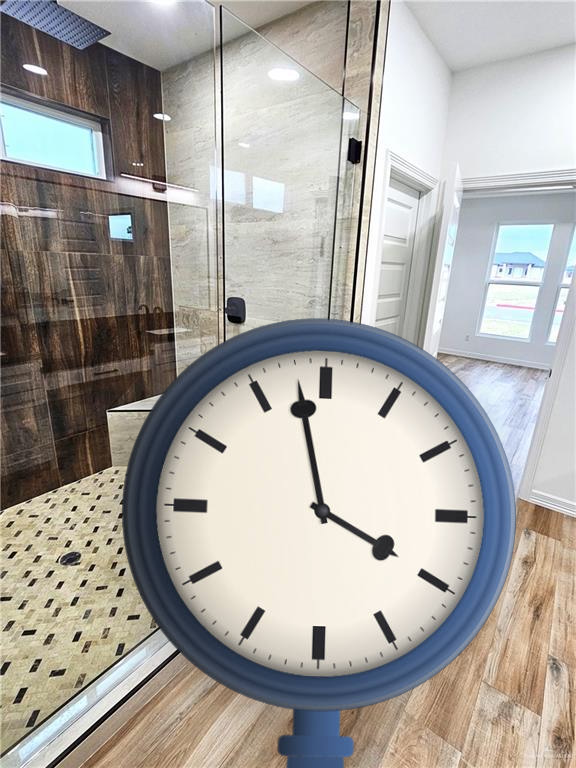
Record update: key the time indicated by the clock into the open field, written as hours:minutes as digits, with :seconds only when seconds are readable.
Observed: 3:58
